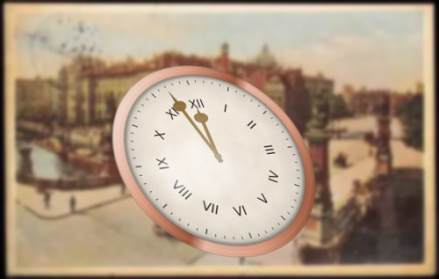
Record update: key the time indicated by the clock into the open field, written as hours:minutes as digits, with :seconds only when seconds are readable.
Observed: 11:57
